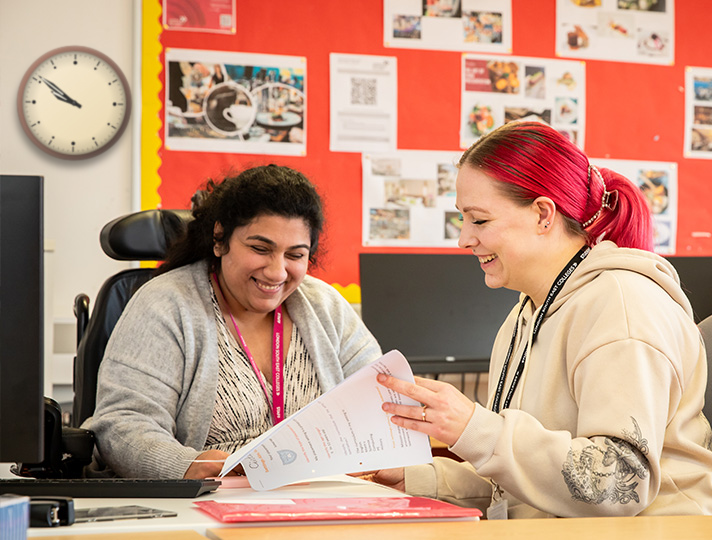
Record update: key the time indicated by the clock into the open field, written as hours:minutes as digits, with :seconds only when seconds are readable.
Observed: 9:51
